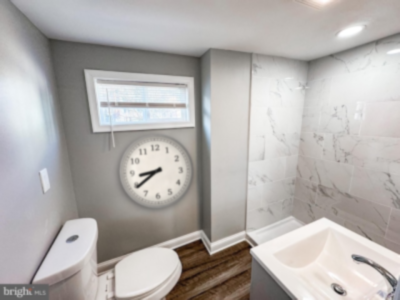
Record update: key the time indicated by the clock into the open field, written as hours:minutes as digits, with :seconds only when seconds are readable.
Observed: 8:39
